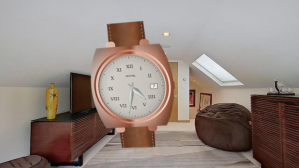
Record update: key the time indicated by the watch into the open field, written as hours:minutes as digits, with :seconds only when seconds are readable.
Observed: 4:32
